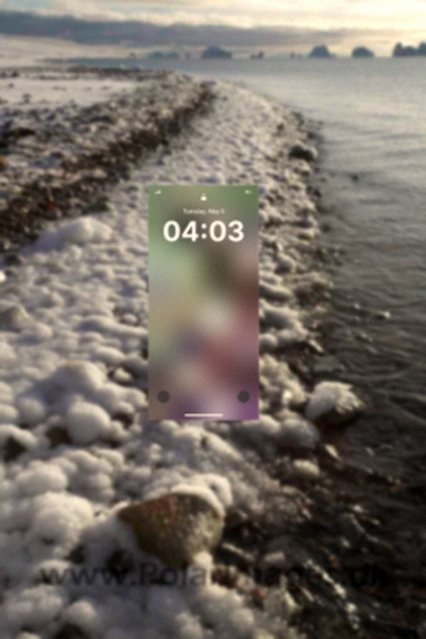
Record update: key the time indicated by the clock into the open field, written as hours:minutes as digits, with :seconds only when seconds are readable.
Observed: 4:03
